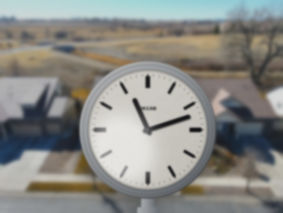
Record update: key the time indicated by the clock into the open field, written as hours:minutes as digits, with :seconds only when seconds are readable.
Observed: 11:12
